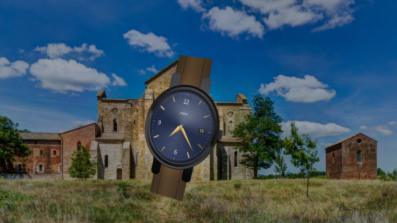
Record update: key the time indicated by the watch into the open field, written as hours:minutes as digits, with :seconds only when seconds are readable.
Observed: 7:23
